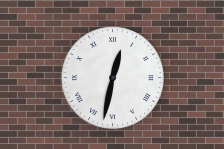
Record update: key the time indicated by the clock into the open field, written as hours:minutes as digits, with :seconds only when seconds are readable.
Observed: 12:32
